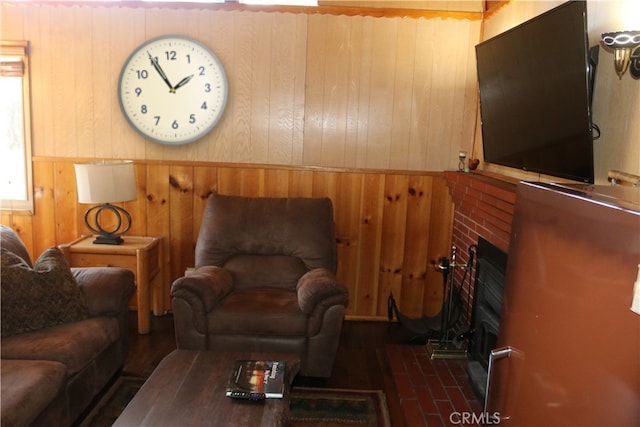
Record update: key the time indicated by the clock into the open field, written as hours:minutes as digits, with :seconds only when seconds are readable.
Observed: 1:55
